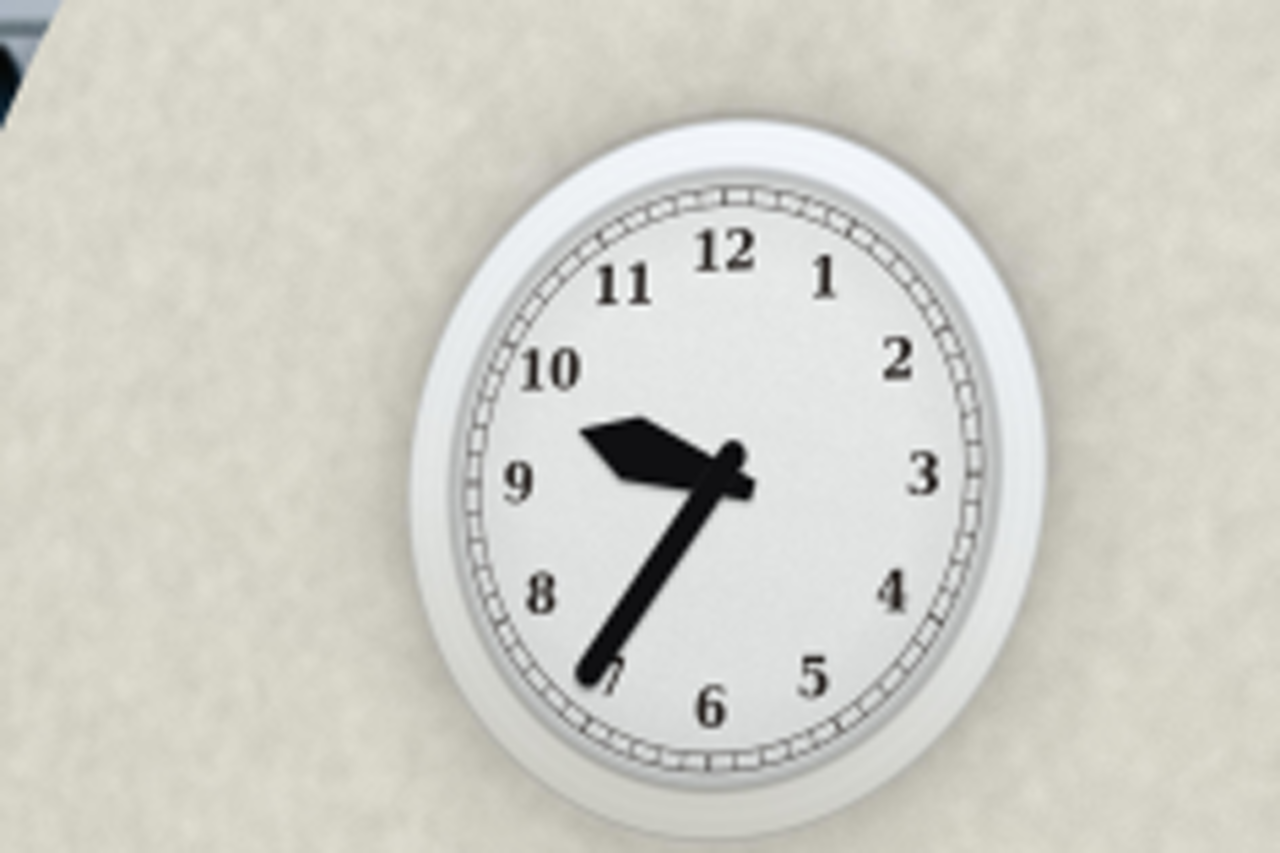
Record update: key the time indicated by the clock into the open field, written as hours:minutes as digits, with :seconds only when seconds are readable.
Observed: 9:36
